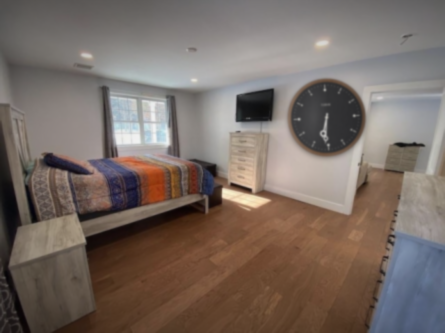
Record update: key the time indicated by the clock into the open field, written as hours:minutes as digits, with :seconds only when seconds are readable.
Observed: 6:31
